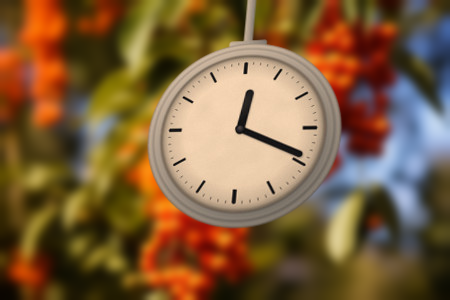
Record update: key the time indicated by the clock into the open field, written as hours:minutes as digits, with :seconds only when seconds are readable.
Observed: 12:19
